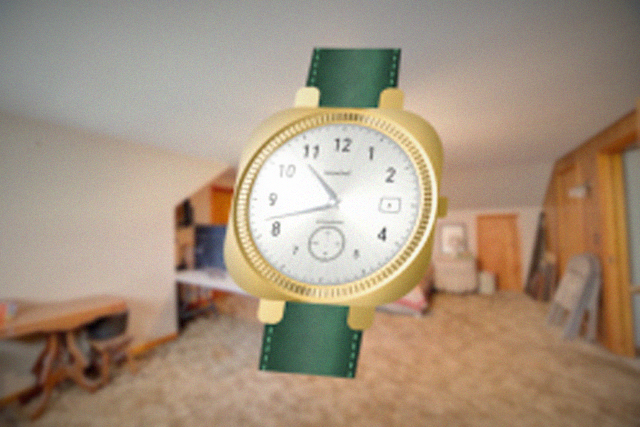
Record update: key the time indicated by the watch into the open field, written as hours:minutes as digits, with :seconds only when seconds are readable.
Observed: 10:42
